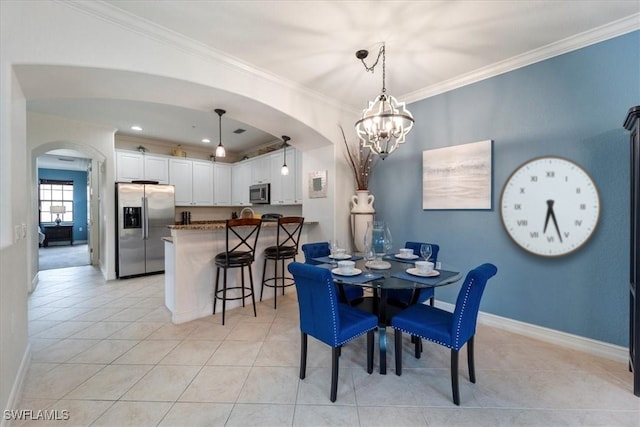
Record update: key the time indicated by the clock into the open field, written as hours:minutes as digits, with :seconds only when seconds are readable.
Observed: 6:27
